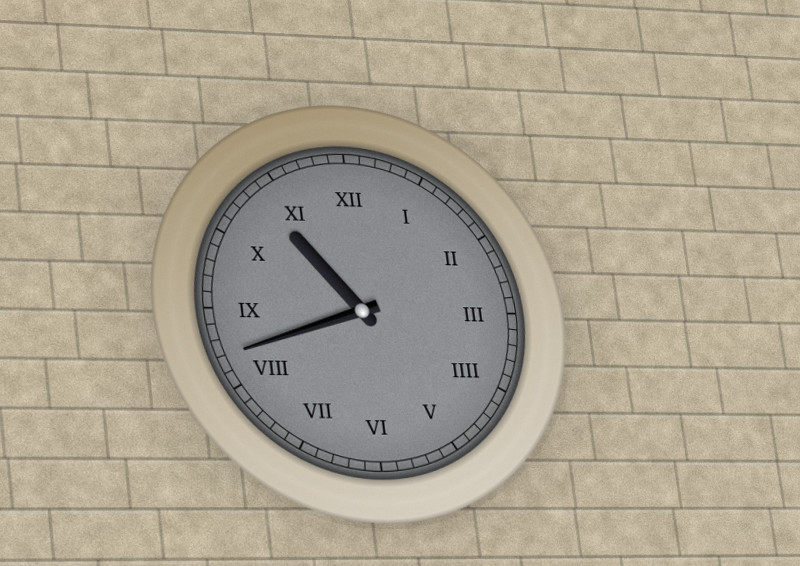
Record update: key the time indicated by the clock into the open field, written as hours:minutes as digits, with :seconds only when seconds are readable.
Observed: 10:42
